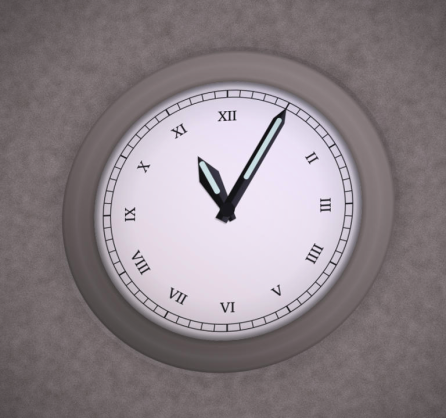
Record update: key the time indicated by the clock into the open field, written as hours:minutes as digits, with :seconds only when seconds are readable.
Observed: 11:05
